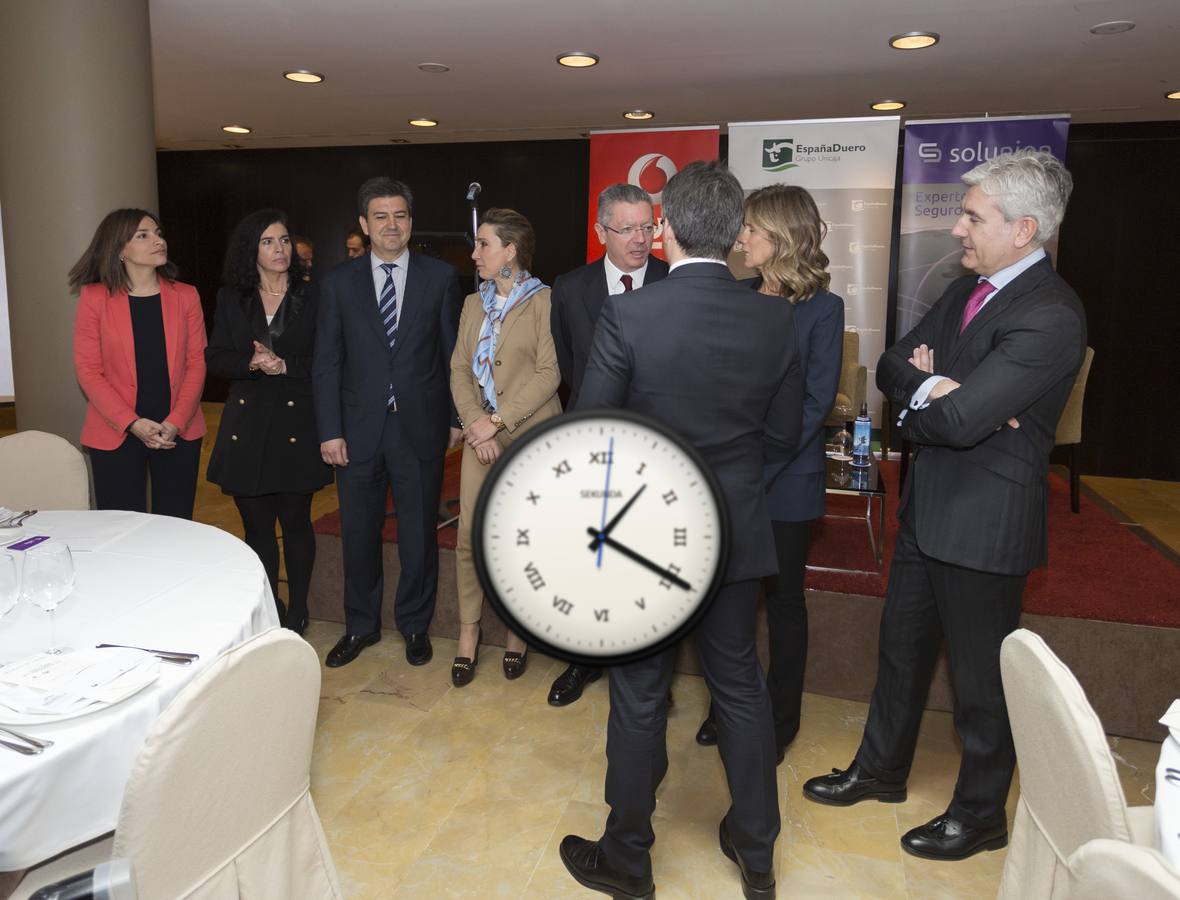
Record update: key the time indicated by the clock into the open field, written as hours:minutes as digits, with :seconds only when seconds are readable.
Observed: 1:20:01
